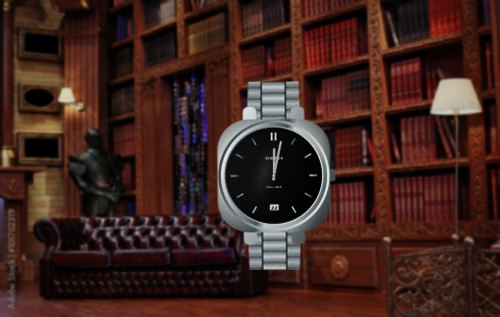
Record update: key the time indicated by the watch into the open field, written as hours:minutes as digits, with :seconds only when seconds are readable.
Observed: 12:02
